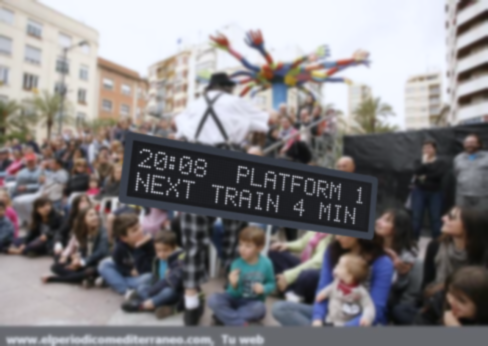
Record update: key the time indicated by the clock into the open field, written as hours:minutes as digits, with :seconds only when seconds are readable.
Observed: 20:08
